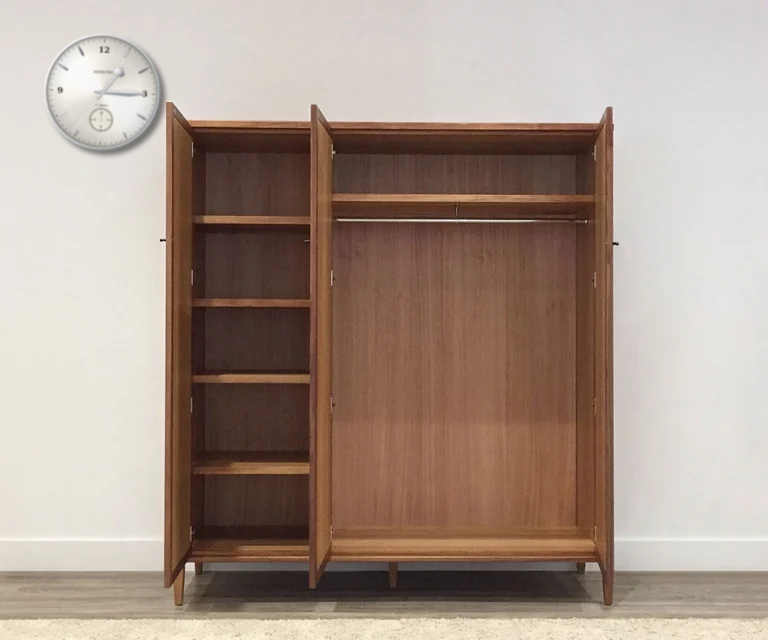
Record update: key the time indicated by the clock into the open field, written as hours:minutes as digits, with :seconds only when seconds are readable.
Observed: 1:15
